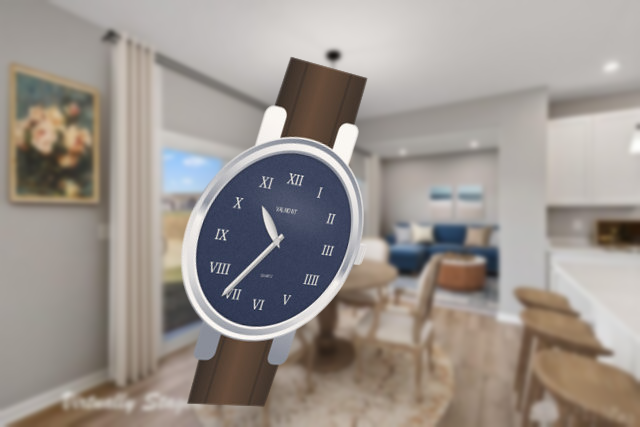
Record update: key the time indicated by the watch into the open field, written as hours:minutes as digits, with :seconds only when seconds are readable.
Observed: 10:36
